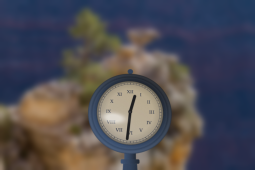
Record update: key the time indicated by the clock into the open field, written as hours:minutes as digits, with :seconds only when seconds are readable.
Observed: 12:31
